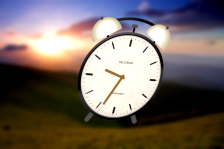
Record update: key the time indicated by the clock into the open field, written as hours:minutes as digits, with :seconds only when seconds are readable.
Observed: 9:34
